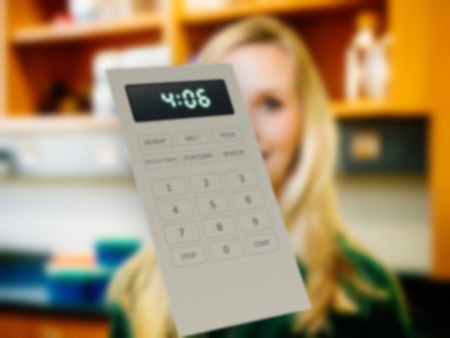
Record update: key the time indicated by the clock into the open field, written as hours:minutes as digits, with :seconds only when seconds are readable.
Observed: 4:06
